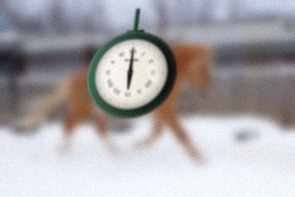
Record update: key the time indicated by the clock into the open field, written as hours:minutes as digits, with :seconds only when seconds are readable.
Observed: 6:00
